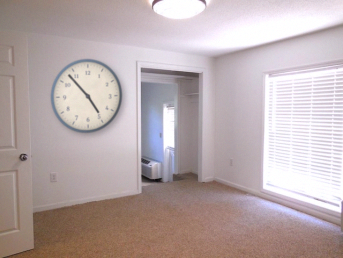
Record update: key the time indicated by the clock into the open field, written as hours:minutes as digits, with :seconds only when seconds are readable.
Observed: 4:53
